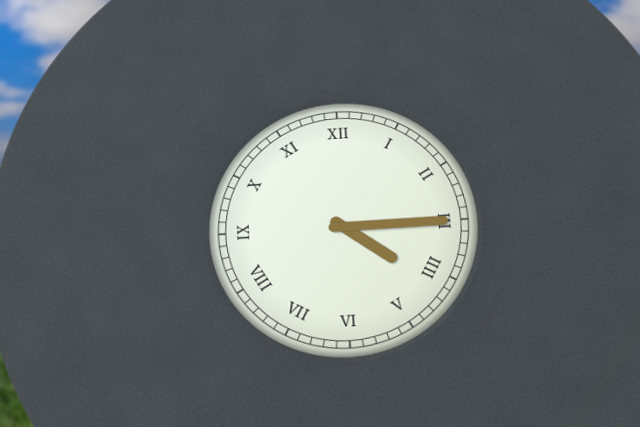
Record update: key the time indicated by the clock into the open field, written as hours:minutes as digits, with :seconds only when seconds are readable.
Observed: 4:15
